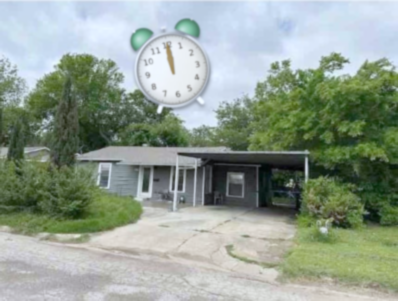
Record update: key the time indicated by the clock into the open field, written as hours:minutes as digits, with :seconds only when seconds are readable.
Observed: 12:00
